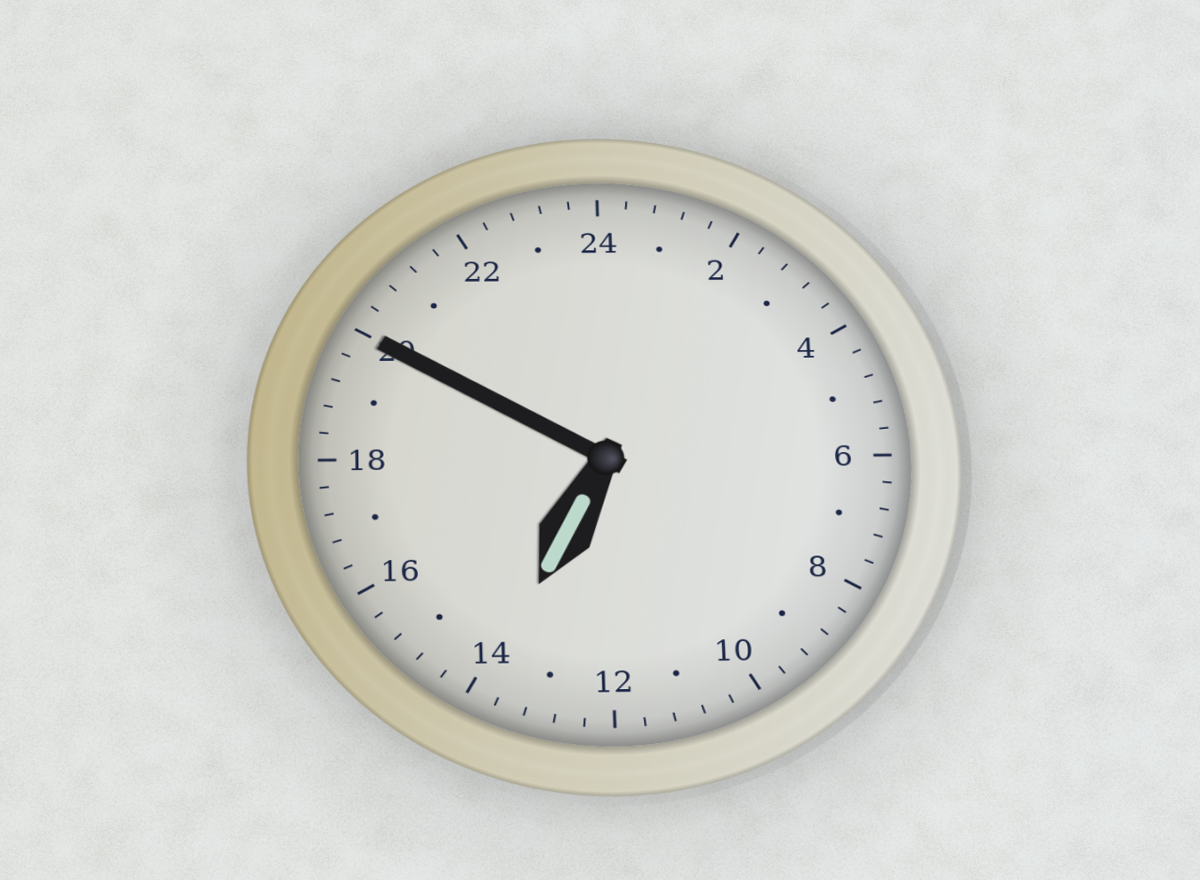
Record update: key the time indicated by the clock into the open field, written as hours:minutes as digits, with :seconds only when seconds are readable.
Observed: 13:50
